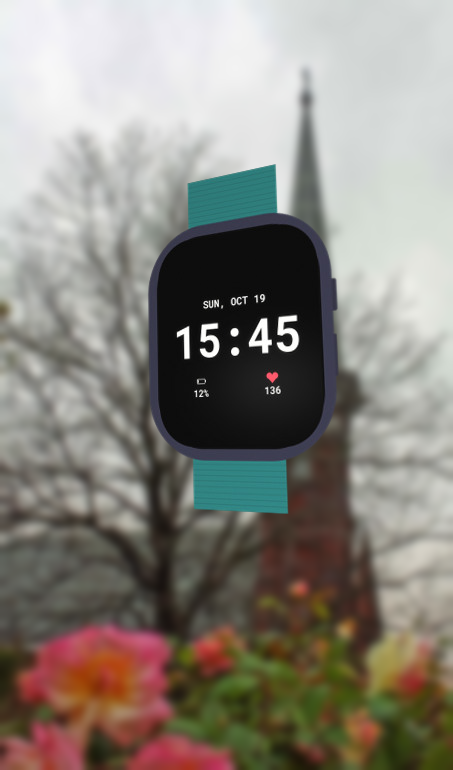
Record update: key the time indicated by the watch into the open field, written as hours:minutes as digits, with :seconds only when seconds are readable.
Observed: 15:45
